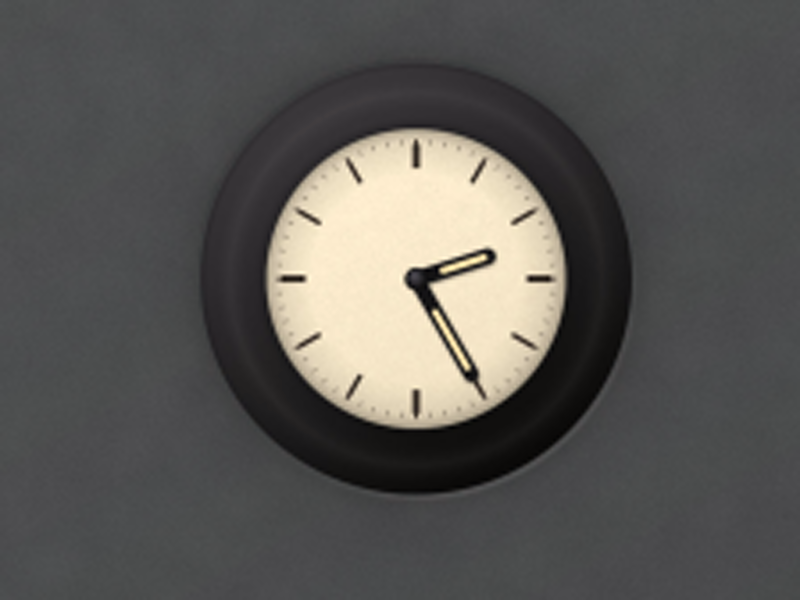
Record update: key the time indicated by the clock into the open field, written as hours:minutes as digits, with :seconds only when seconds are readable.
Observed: 2:25
